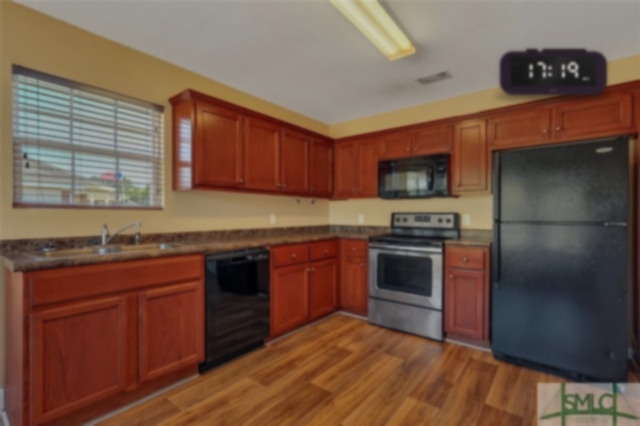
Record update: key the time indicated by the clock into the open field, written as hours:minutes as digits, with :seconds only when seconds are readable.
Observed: 17:19
